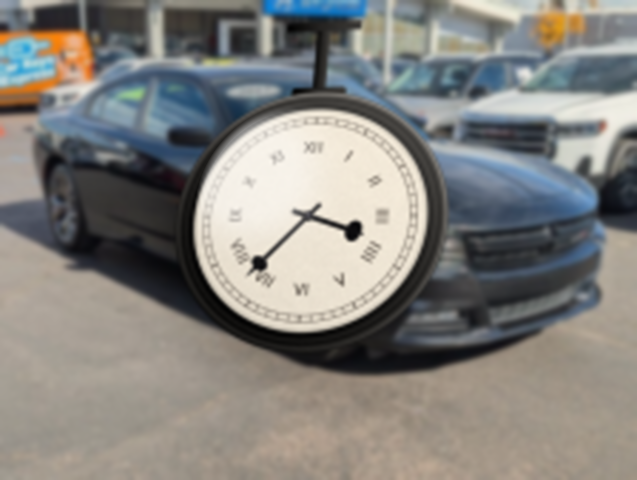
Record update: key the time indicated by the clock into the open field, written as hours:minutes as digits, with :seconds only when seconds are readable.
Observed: 3:37
